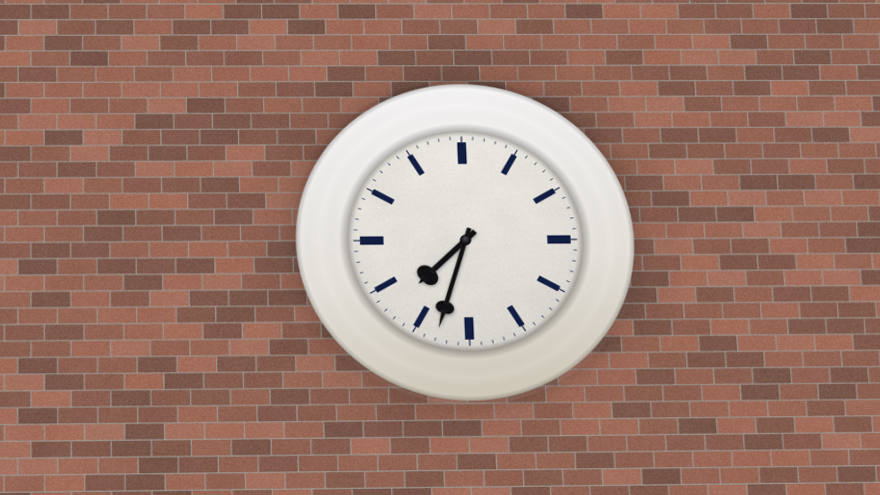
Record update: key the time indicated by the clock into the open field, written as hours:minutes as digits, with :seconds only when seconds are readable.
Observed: 7:33
